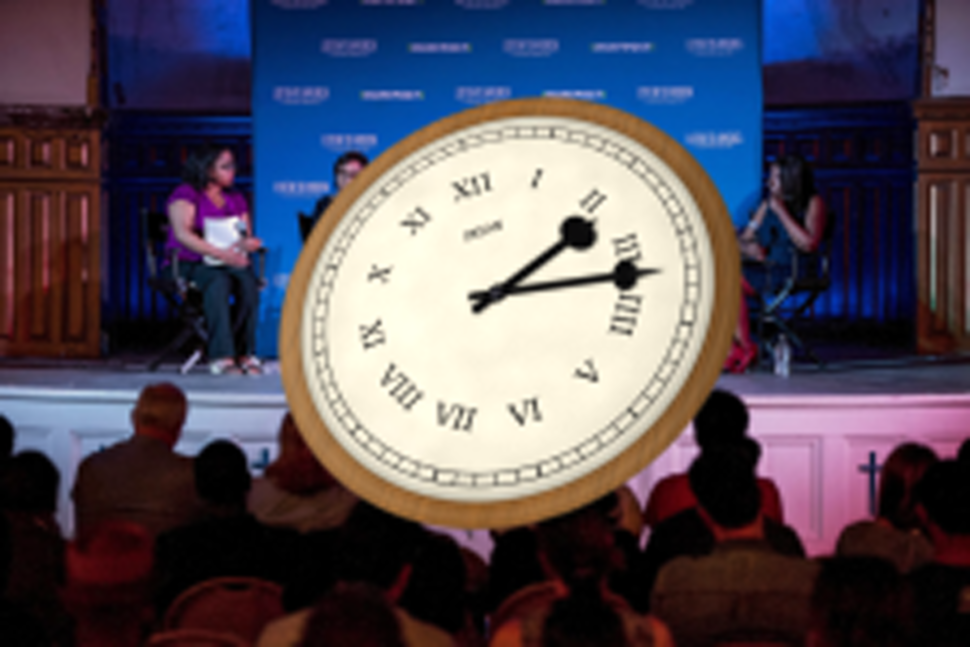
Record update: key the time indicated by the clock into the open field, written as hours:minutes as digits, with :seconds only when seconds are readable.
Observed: 2:17
